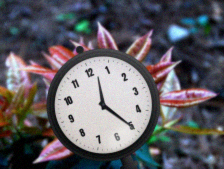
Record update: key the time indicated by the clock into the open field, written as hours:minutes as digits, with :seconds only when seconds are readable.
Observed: 12:25
